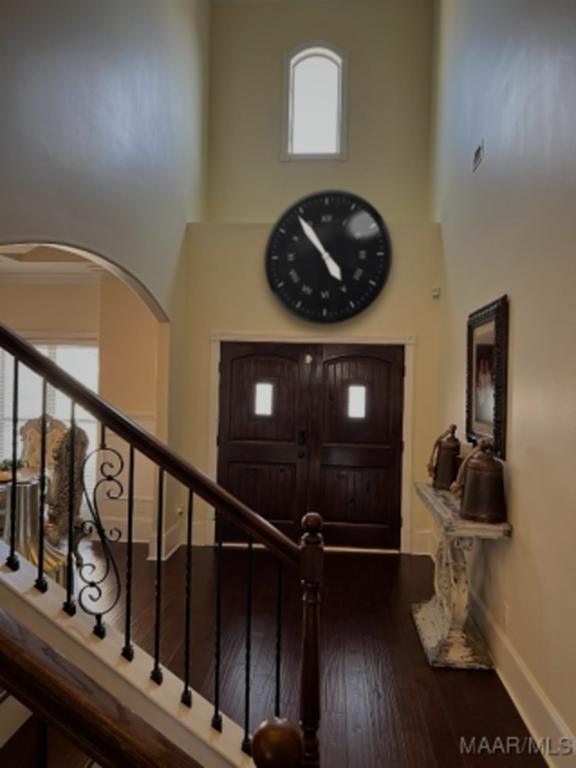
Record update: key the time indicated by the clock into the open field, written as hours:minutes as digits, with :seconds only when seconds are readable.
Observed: 4:54
